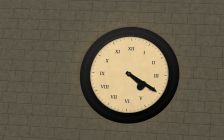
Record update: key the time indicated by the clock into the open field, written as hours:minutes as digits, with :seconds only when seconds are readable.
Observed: 4:20
